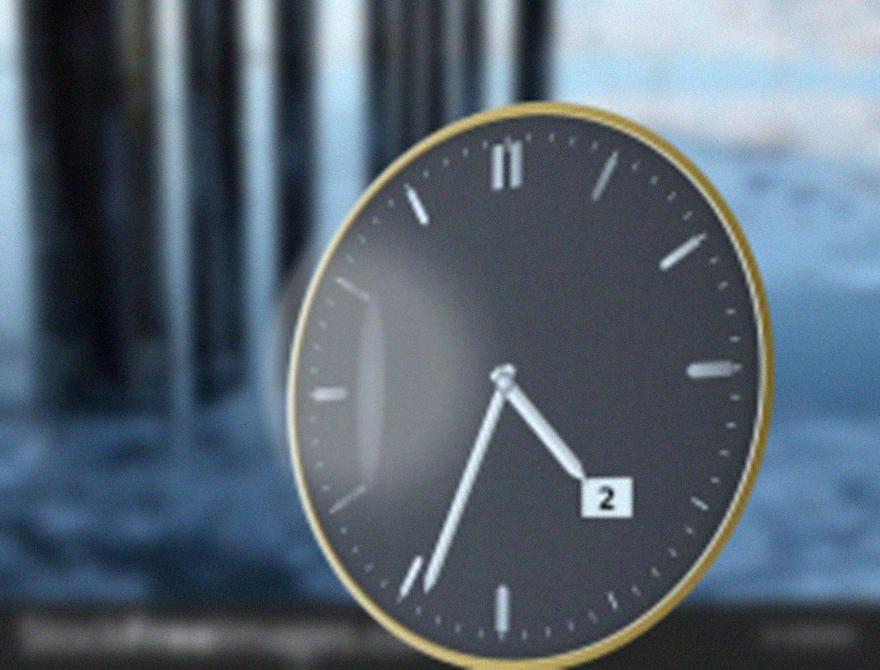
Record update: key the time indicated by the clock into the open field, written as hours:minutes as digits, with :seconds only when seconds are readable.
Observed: 4:34
